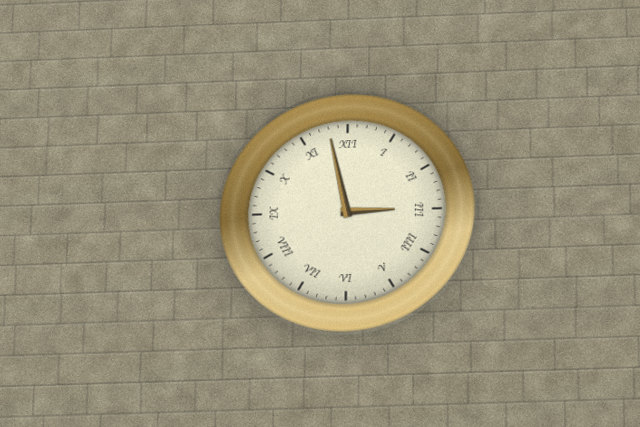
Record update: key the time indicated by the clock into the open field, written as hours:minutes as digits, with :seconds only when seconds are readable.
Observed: 2:58
